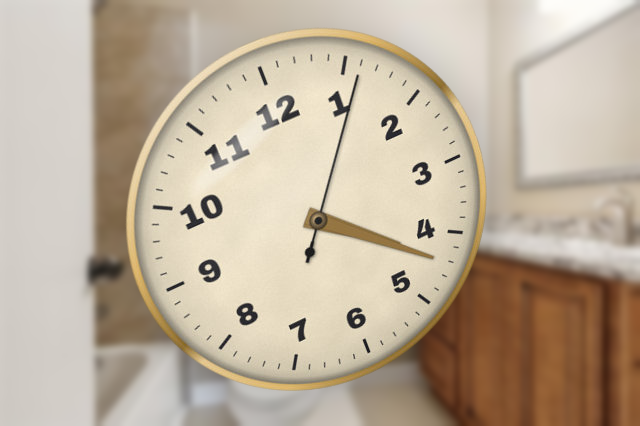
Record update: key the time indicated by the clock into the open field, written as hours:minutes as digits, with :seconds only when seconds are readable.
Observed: 4:22:06
